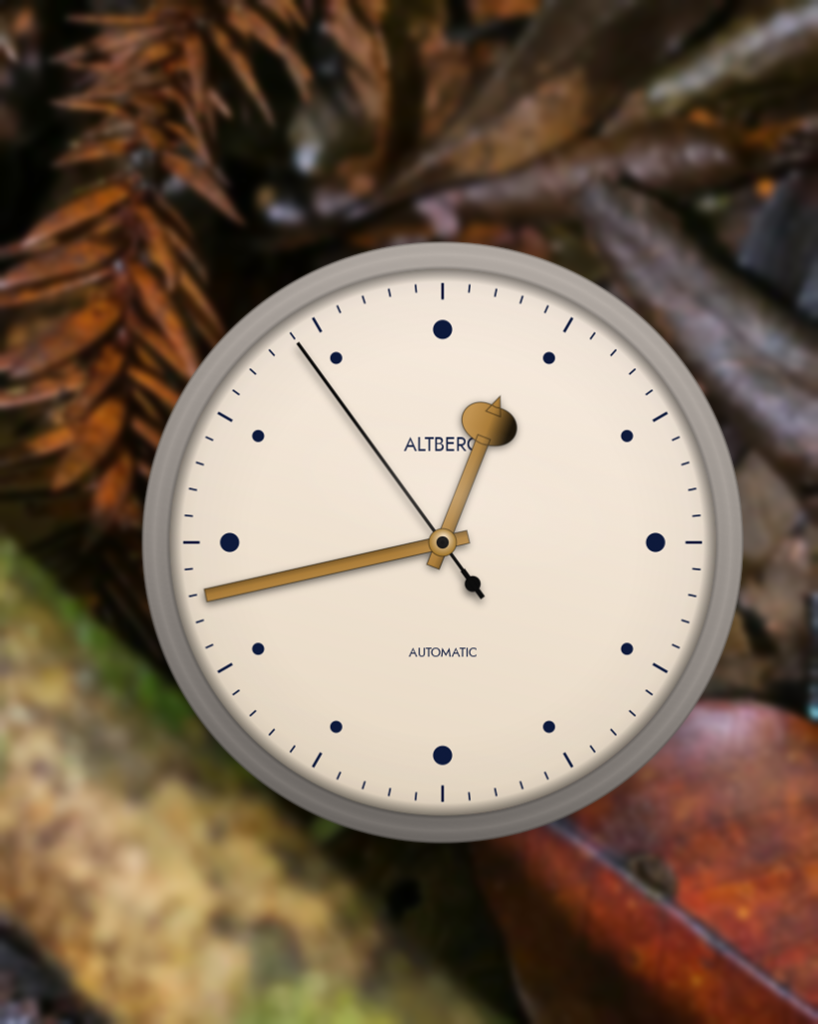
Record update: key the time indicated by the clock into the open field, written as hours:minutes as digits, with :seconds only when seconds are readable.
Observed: 12:42:54
